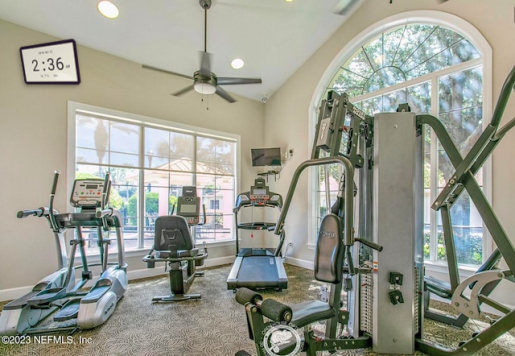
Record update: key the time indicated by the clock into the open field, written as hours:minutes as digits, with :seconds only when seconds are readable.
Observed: 2:36
